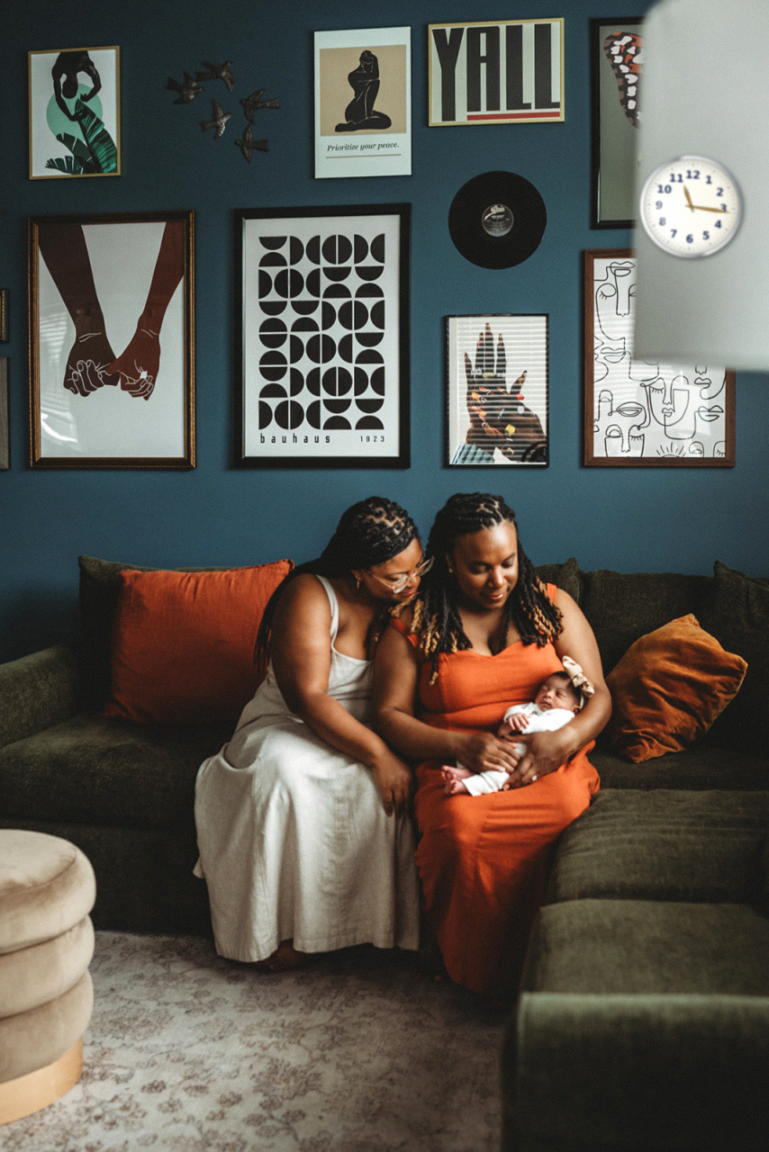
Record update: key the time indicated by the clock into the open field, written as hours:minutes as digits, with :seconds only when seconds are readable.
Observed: 11:16
